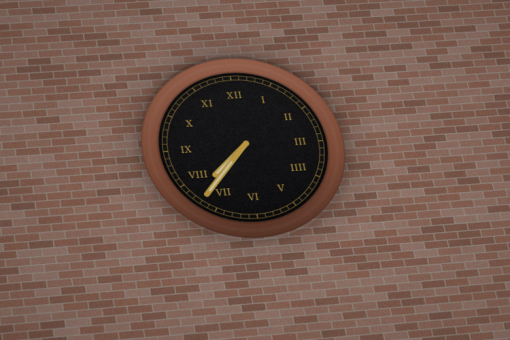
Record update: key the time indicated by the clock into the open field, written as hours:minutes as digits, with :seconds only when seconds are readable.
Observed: 7:37
